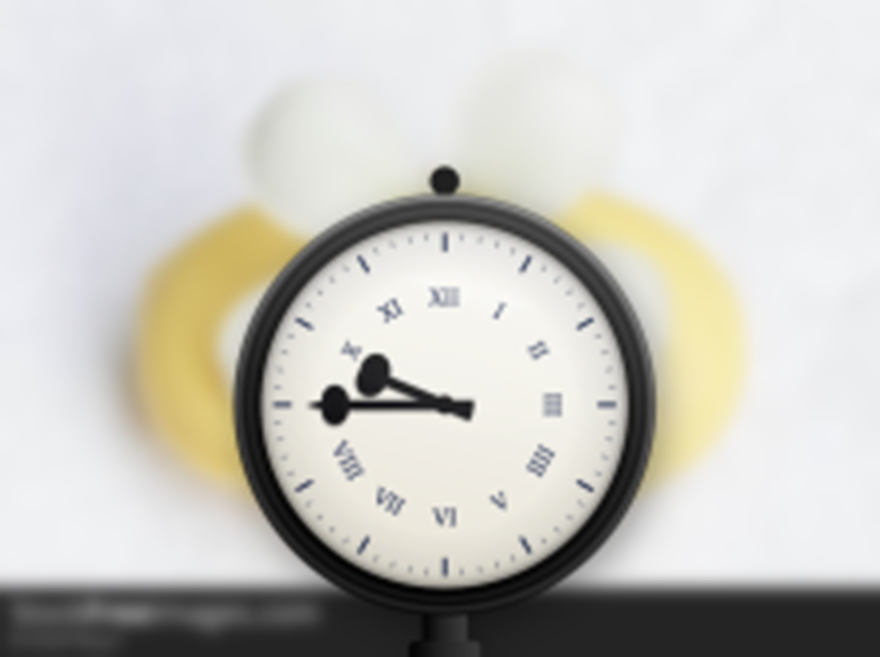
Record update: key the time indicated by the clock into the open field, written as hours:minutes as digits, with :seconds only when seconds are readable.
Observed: 9:45
